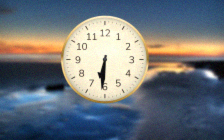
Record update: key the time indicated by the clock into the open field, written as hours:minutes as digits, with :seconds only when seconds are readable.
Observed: 6:31
